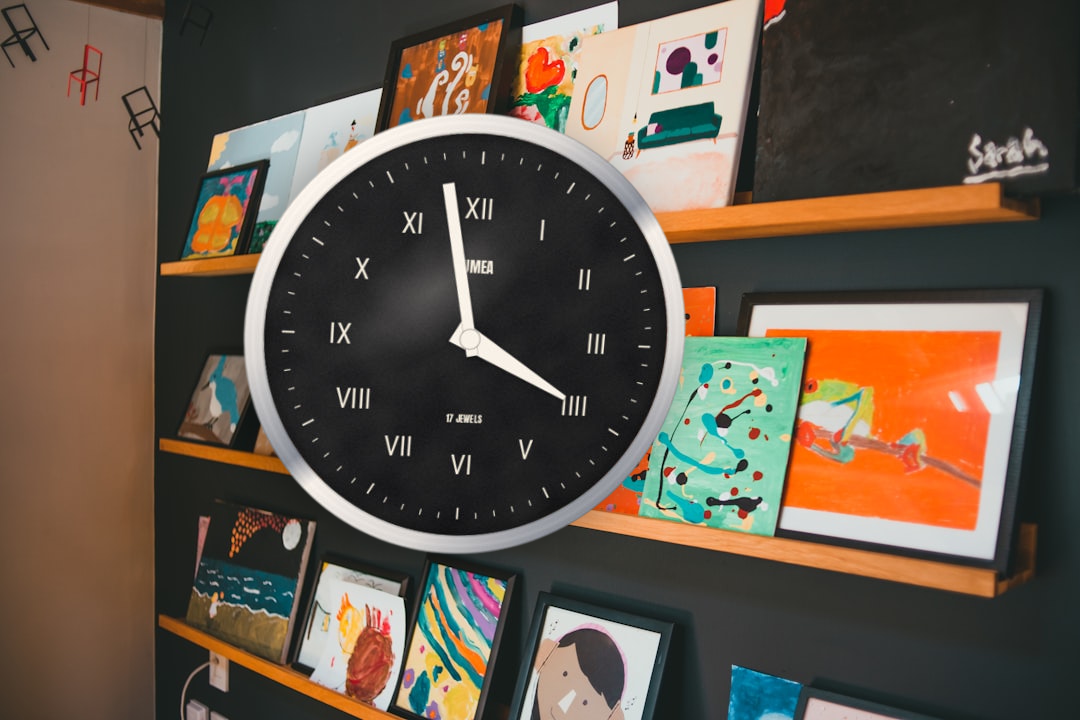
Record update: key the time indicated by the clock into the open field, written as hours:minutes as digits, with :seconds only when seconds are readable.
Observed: 3:58
